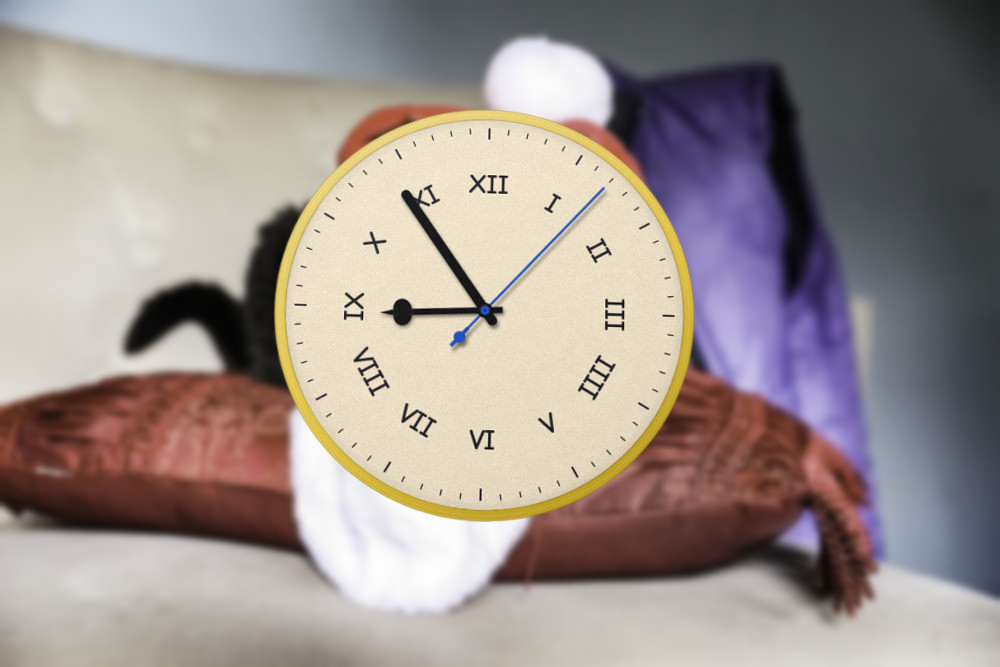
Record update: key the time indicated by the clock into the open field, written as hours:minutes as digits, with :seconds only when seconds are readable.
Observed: 8:54:07
